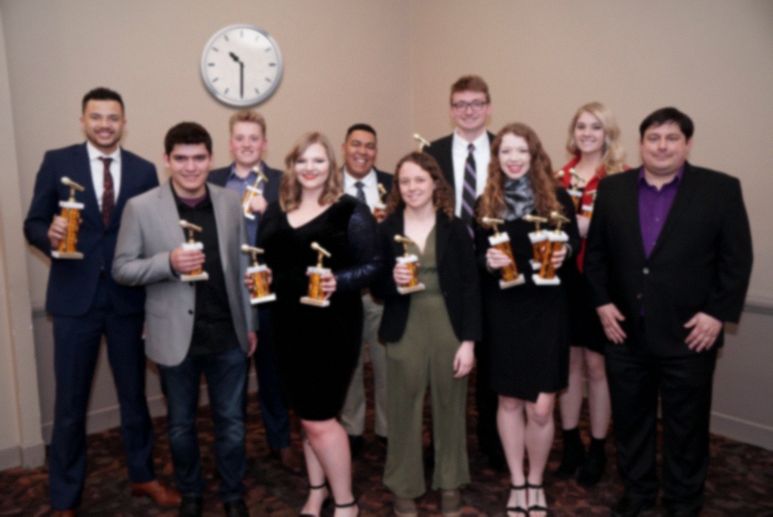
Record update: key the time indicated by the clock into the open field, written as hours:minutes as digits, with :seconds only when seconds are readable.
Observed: 10:30
